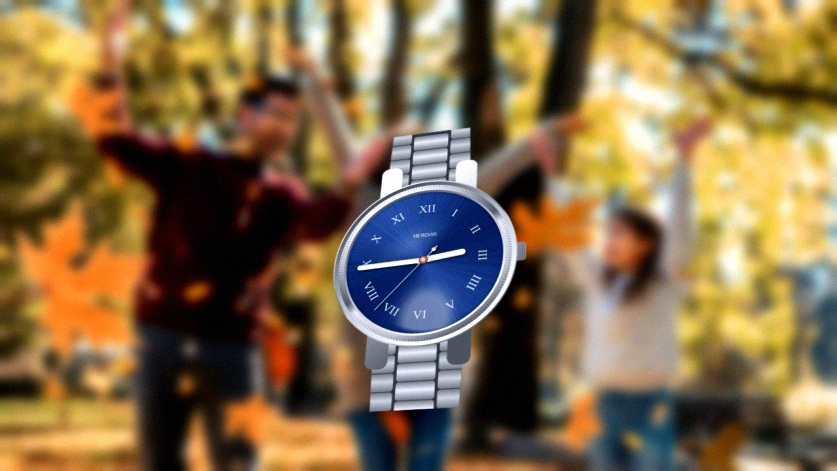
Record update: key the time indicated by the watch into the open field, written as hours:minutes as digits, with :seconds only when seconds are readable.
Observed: 2:44:37
